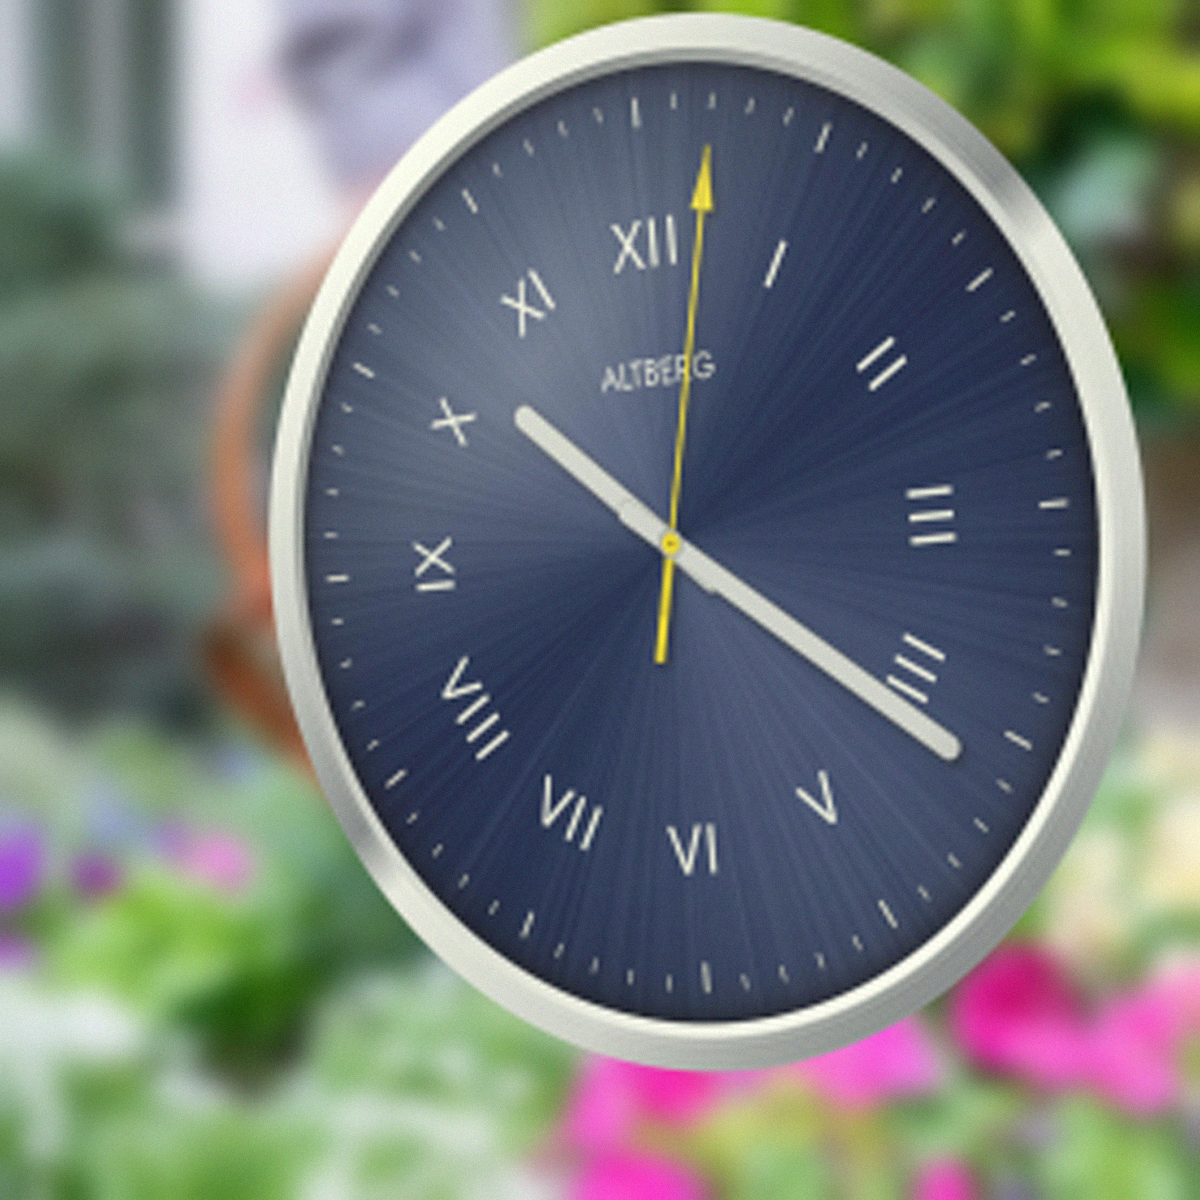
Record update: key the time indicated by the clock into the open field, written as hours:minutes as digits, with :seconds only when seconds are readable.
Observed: 10:21:02
